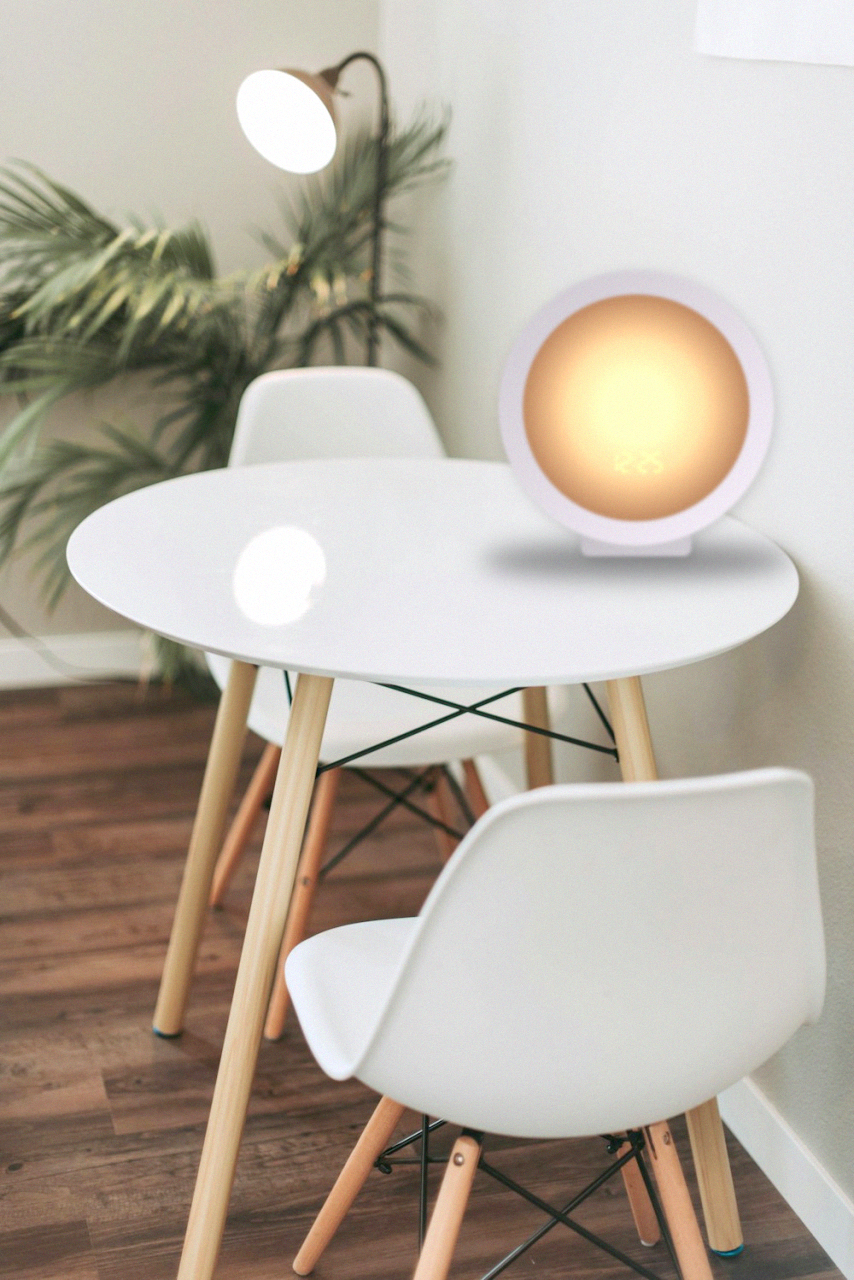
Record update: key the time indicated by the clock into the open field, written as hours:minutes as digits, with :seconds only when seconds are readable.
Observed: 12:25
